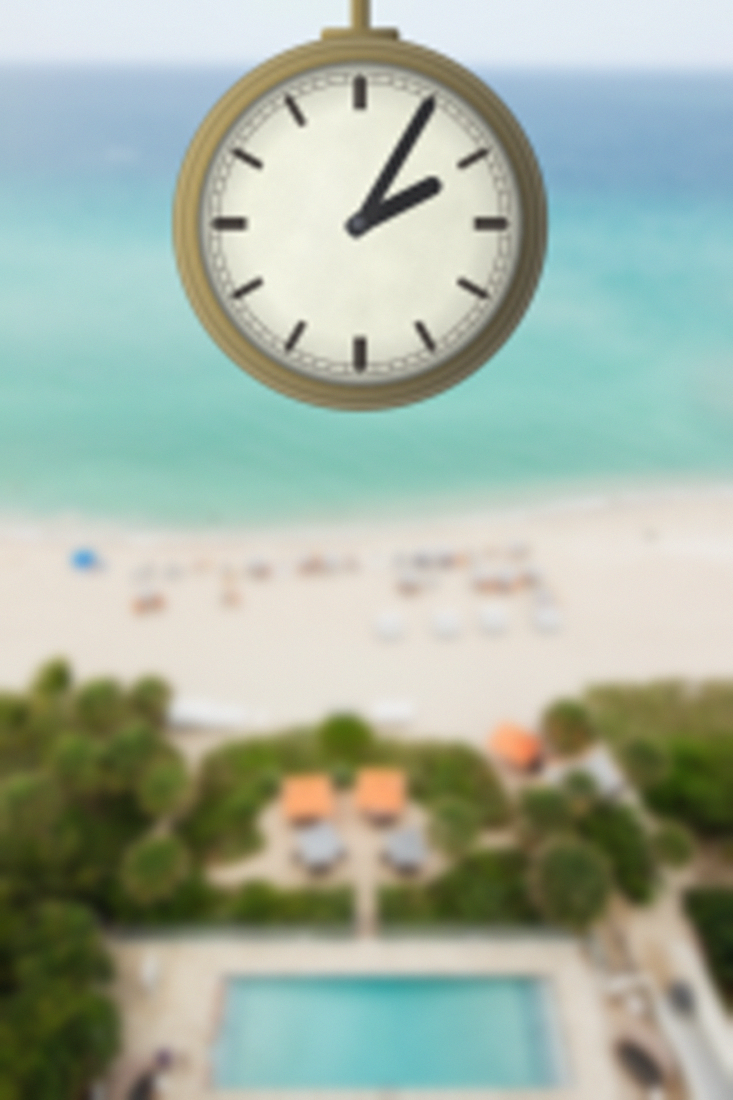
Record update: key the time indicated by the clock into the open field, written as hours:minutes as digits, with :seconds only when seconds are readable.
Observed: 2:05
